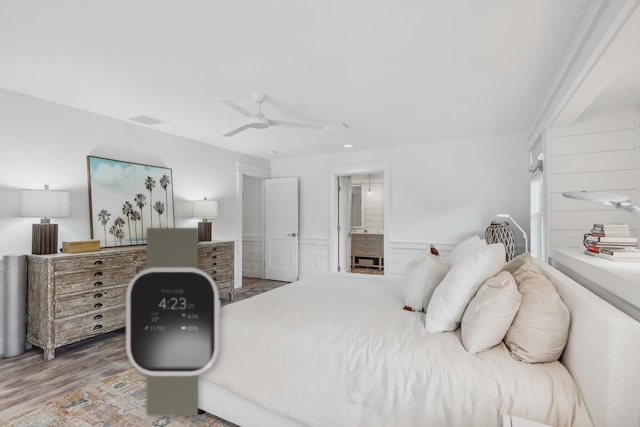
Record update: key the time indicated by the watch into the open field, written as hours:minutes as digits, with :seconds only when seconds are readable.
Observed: 4:23
